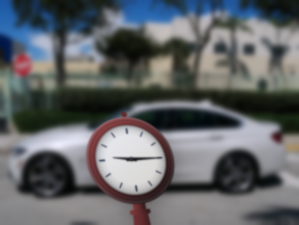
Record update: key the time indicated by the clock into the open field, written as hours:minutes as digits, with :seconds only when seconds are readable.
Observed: 9:15
